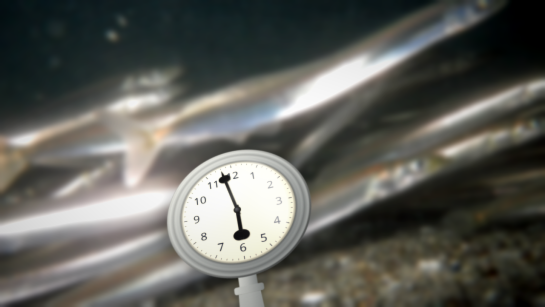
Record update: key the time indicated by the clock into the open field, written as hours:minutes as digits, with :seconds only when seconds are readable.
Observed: 5:58
